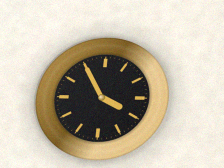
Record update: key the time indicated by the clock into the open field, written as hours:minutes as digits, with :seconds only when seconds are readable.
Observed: 3:55
